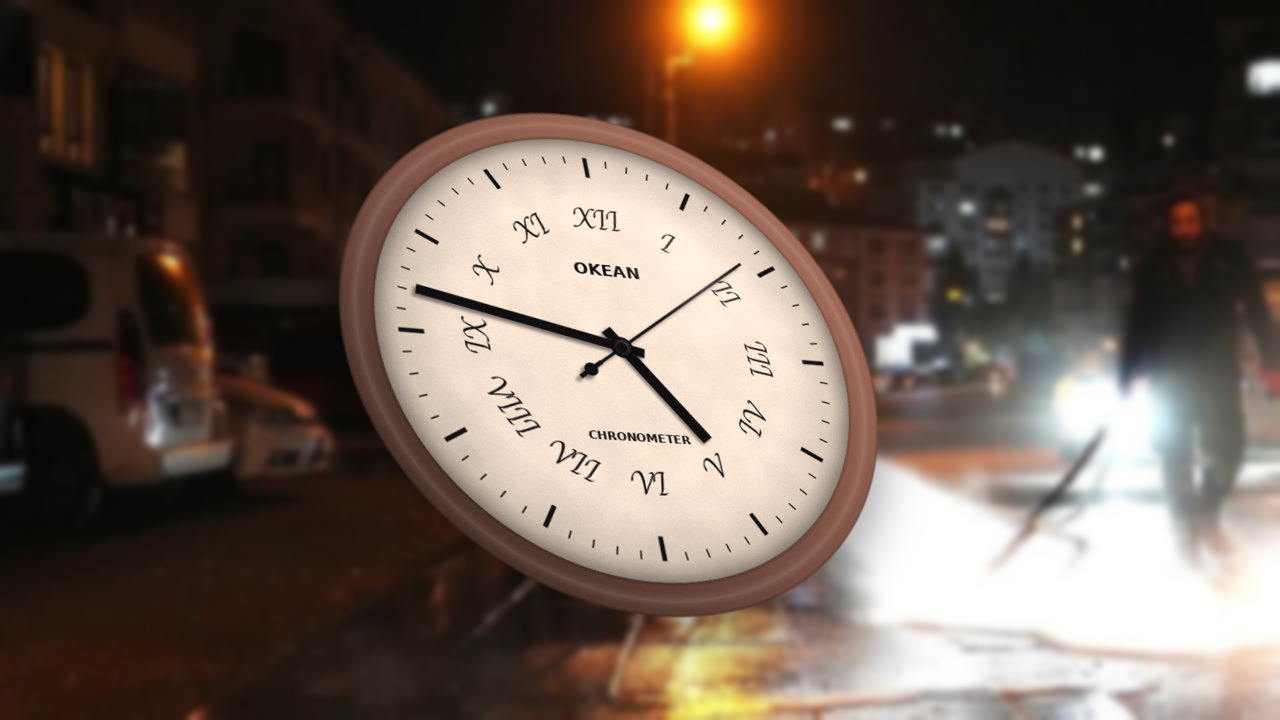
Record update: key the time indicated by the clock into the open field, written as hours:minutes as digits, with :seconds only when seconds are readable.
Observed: 4:47:09
